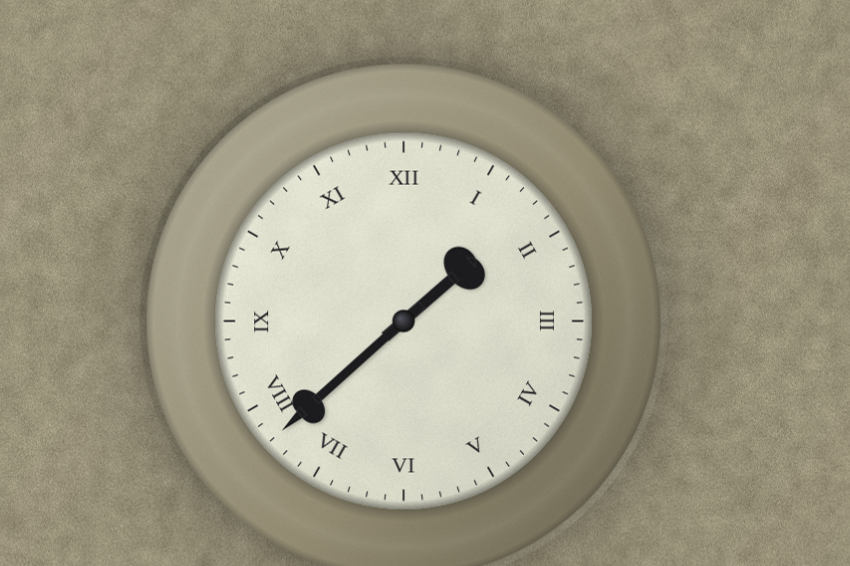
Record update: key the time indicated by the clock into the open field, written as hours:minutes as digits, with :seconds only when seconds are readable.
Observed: 1:38
